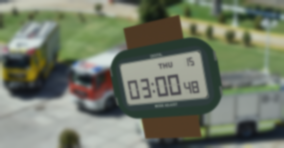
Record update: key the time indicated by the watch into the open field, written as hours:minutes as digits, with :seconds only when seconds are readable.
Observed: 3:00
